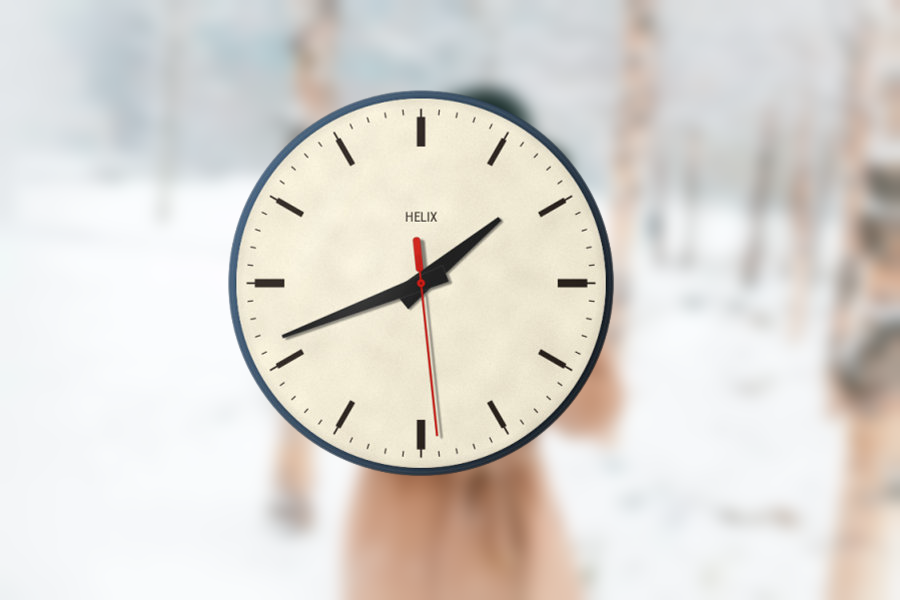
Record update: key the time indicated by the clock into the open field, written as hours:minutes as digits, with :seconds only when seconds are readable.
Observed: 1:41:29
